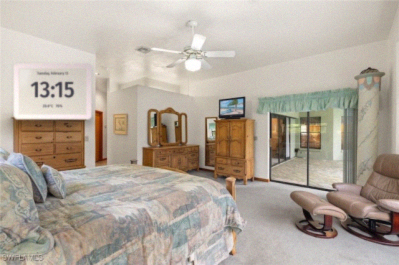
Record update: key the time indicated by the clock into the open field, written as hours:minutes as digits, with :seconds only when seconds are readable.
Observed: 13:15
